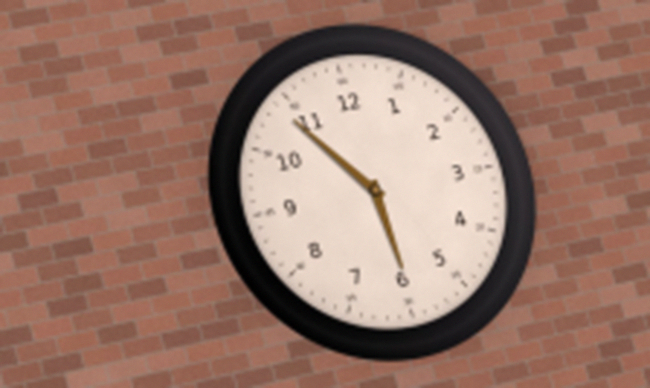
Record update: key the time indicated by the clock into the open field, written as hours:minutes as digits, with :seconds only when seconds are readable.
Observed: 5:54
